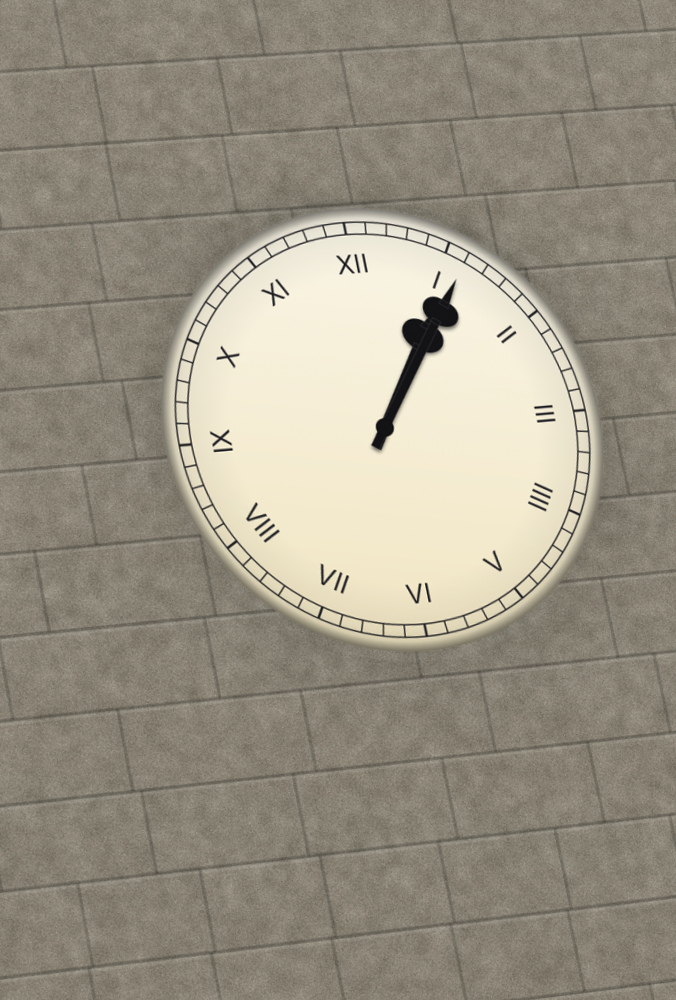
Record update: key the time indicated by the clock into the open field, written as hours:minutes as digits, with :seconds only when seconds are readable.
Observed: 1:06
